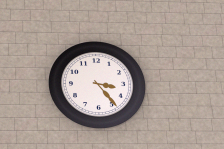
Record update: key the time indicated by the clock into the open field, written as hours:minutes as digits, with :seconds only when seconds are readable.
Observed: 3:24
